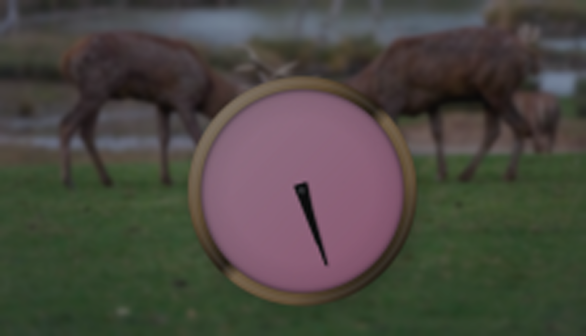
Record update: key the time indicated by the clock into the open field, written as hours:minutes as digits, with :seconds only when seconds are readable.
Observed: 5:27
